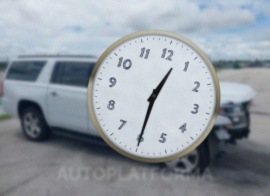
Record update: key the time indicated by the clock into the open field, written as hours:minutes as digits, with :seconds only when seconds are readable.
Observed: 12:30
